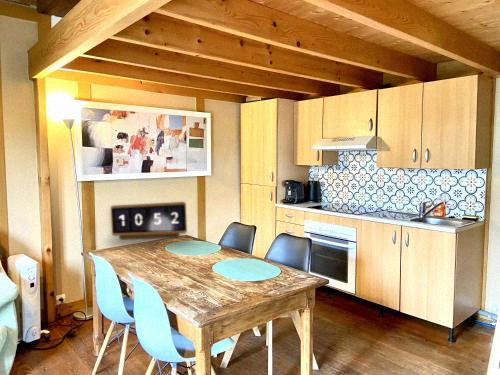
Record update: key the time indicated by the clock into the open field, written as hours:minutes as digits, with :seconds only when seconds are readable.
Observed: 10:52
